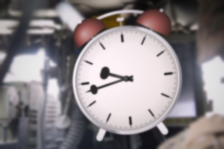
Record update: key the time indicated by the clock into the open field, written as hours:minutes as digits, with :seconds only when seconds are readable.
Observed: 9:43
